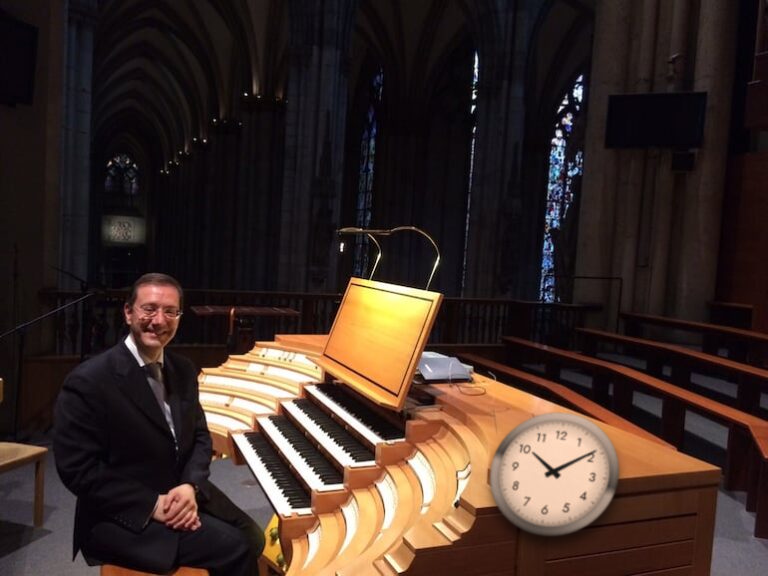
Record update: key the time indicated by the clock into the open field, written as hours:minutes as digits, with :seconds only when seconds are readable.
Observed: 10:09
